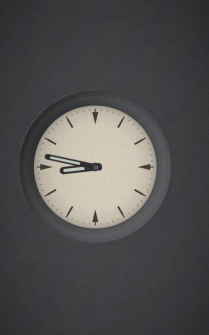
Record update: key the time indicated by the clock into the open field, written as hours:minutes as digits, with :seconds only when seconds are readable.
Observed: 8:47
